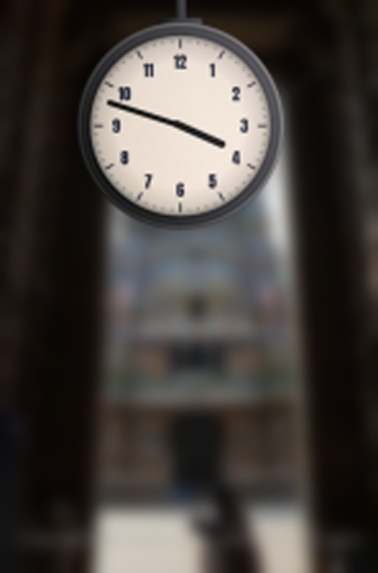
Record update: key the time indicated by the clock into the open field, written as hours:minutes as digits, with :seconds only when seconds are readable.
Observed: 3:48
